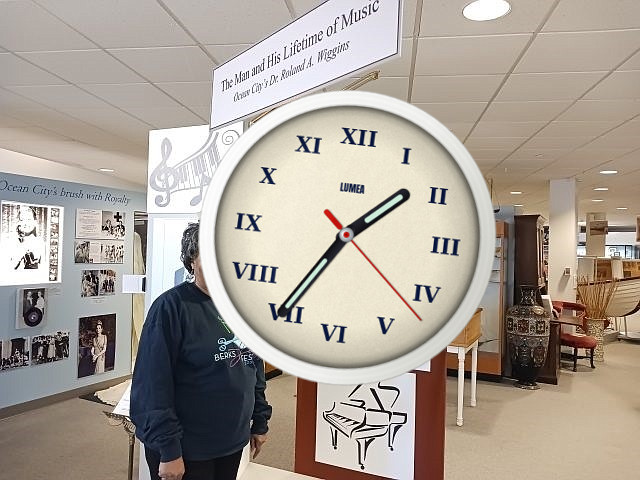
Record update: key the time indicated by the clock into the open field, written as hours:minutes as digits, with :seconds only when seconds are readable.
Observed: 1:35:22
